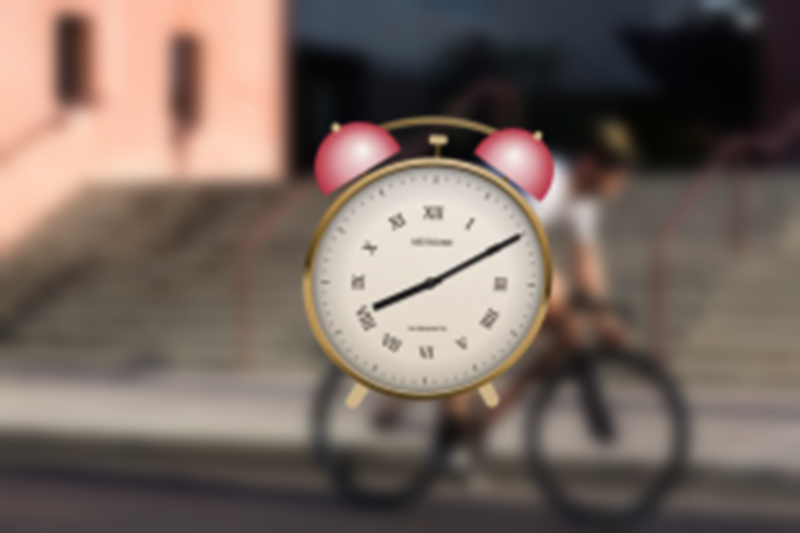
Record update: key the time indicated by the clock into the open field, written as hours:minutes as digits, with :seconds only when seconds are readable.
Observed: 8:10
